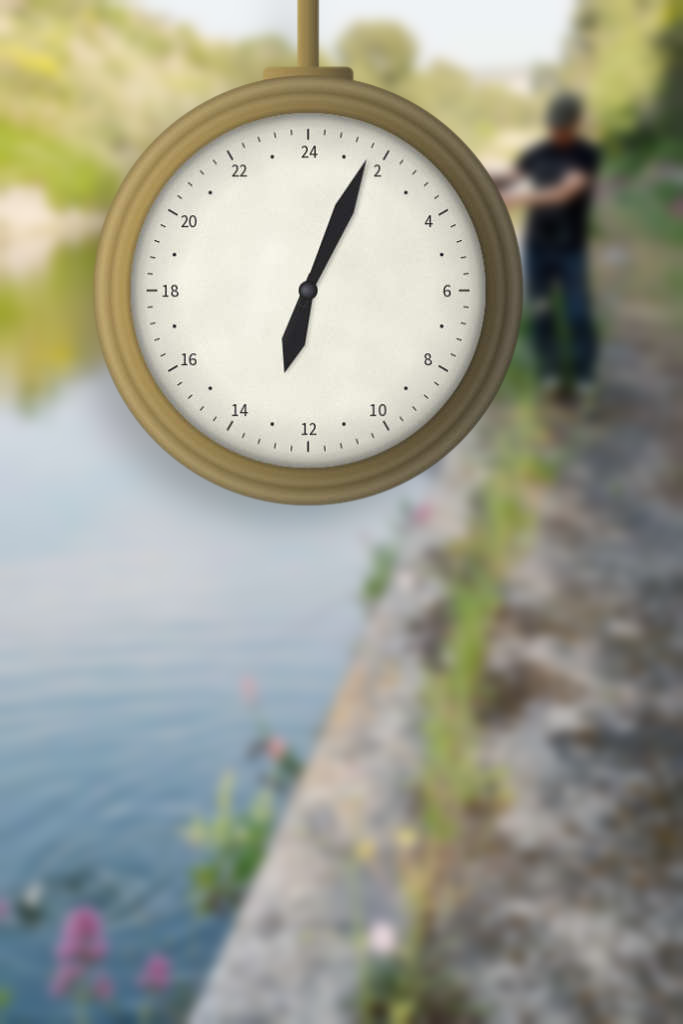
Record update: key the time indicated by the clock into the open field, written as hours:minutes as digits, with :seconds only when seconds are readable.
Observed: 13:04
